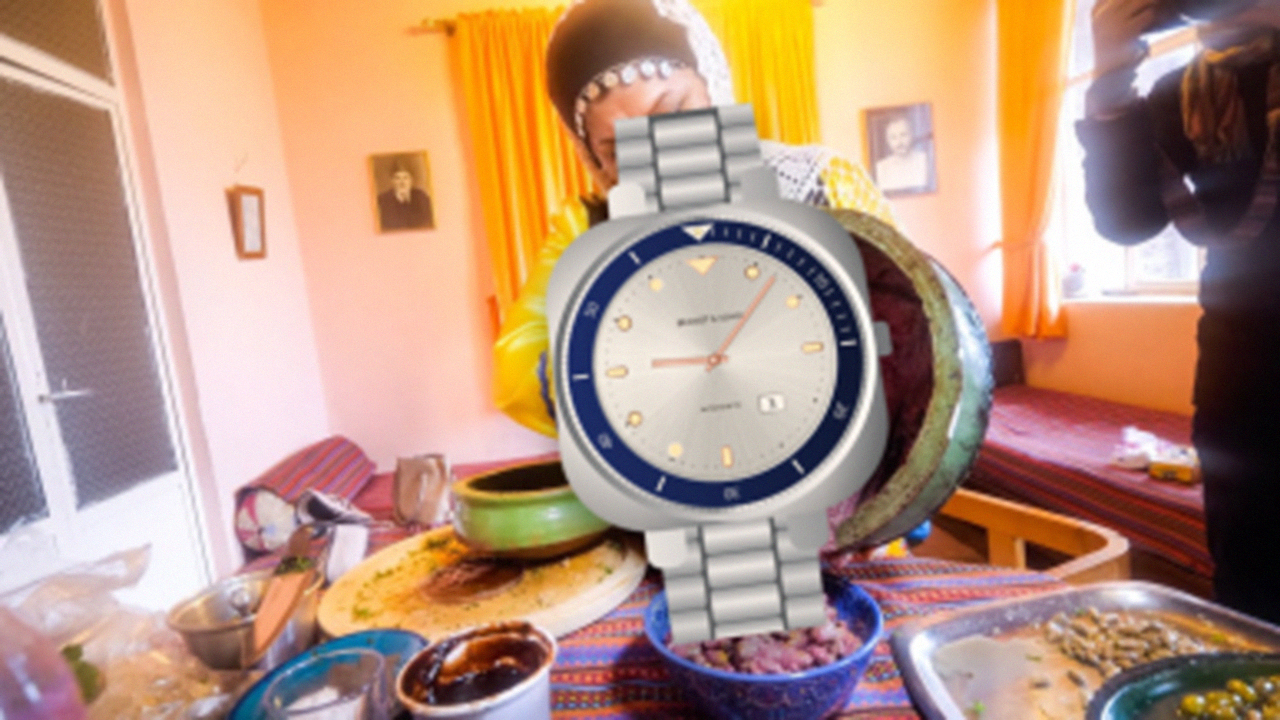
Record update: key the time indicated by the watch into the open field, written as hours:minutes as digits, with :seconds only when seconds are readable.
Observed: 9:07
